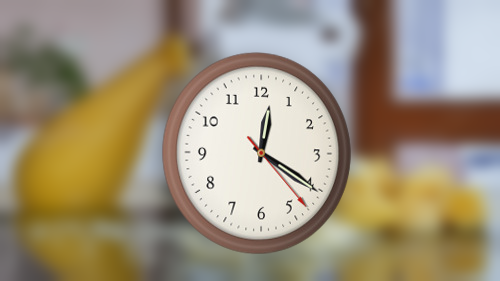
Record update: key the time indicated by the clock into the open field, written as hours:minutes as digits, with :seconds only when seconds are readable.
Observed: 12:20:23
